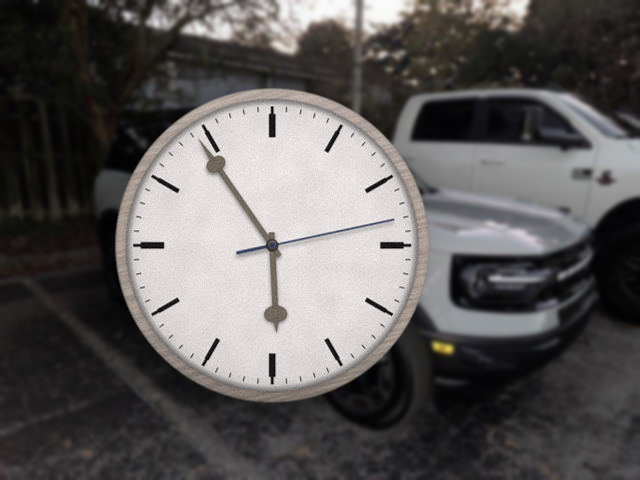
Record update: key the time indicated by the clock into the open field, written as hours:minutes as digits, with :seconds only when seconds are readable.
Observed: 5:54:13
